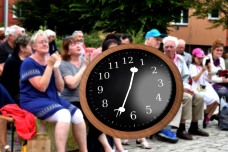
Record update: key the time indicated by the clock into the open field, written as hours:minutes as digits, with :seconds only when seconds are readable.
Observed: 12:34
